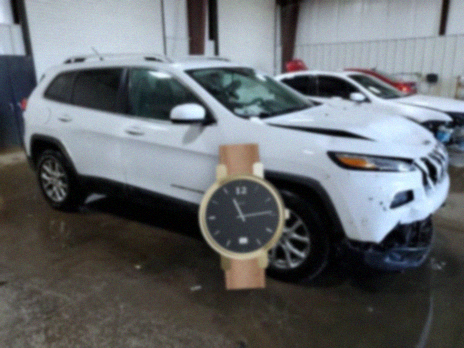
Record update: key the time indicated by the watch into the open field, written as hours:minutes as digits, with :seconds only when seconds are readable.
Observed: 11:14
